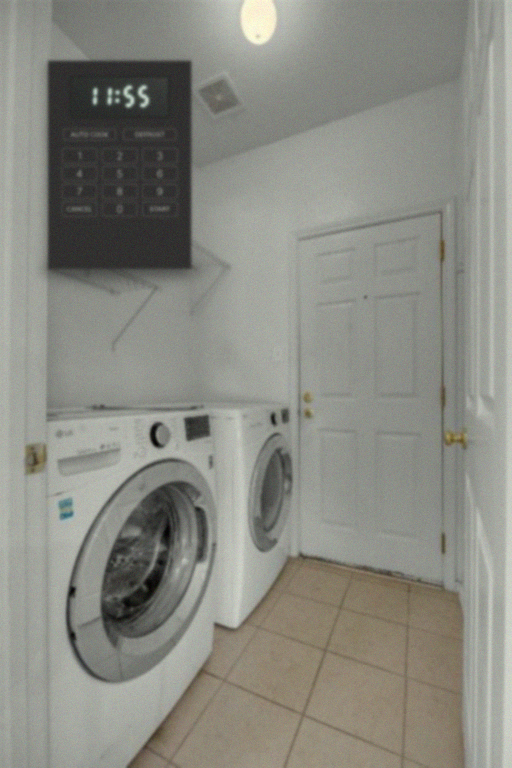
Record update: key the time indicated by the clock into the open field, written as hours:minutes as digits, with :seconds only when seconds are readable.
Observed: 11:55
